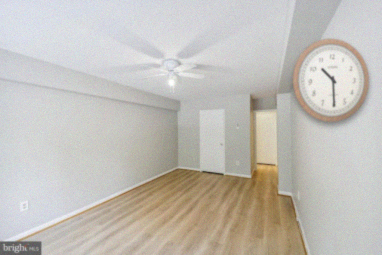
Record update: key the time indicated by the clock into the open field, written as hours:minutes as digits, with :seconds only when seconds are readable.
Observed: 10:30
